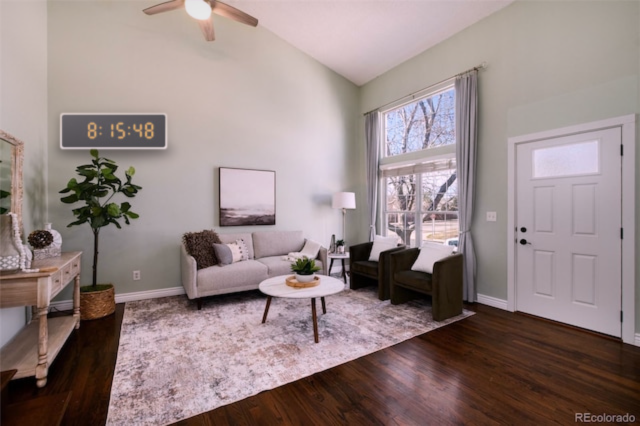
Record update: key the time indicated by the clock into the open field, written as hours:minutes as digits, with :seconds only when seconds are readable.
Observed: 8:15:48
